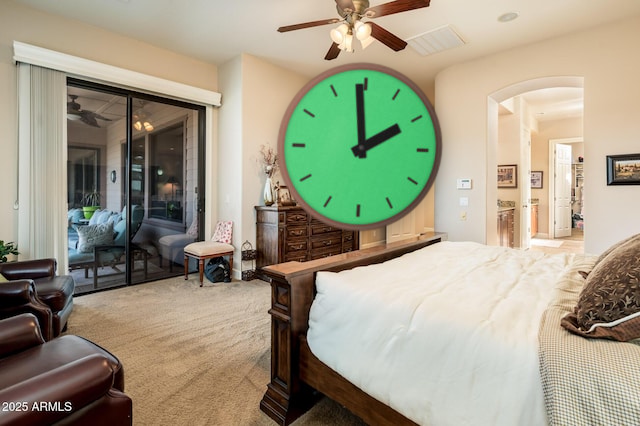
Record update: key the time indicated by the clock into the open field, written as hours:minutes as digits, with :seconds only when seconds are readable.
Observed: 1:59
